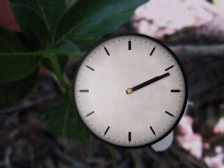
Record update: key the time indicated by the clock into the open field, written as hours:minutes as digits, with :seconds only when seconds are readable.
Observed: 2:11
